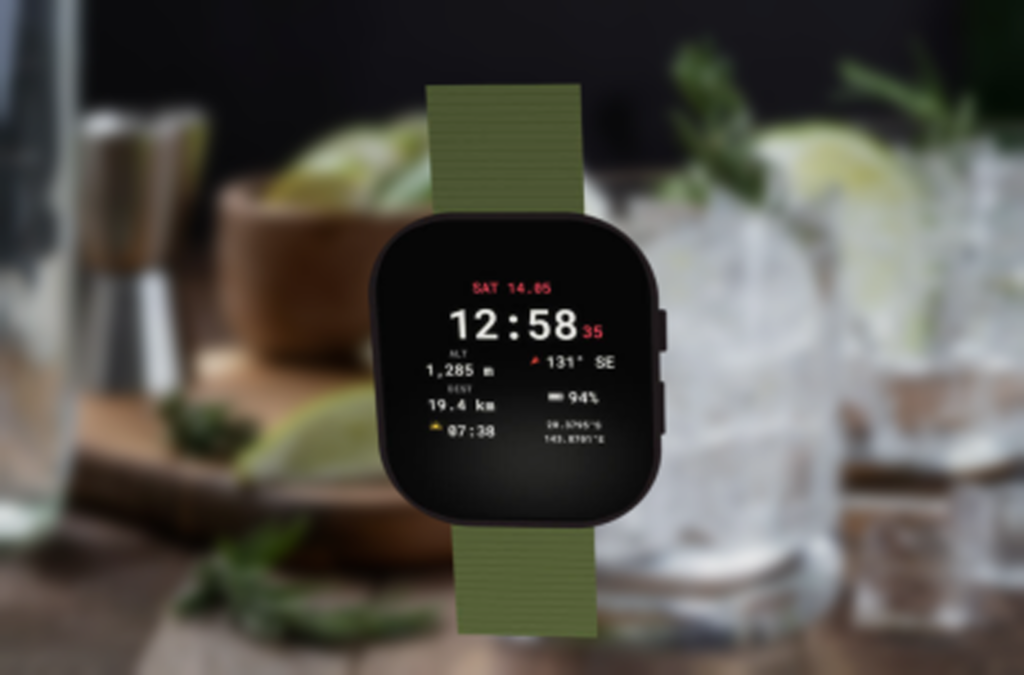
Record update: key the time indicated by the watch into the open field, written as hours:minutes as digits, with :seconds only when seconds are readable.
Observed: 12:58
